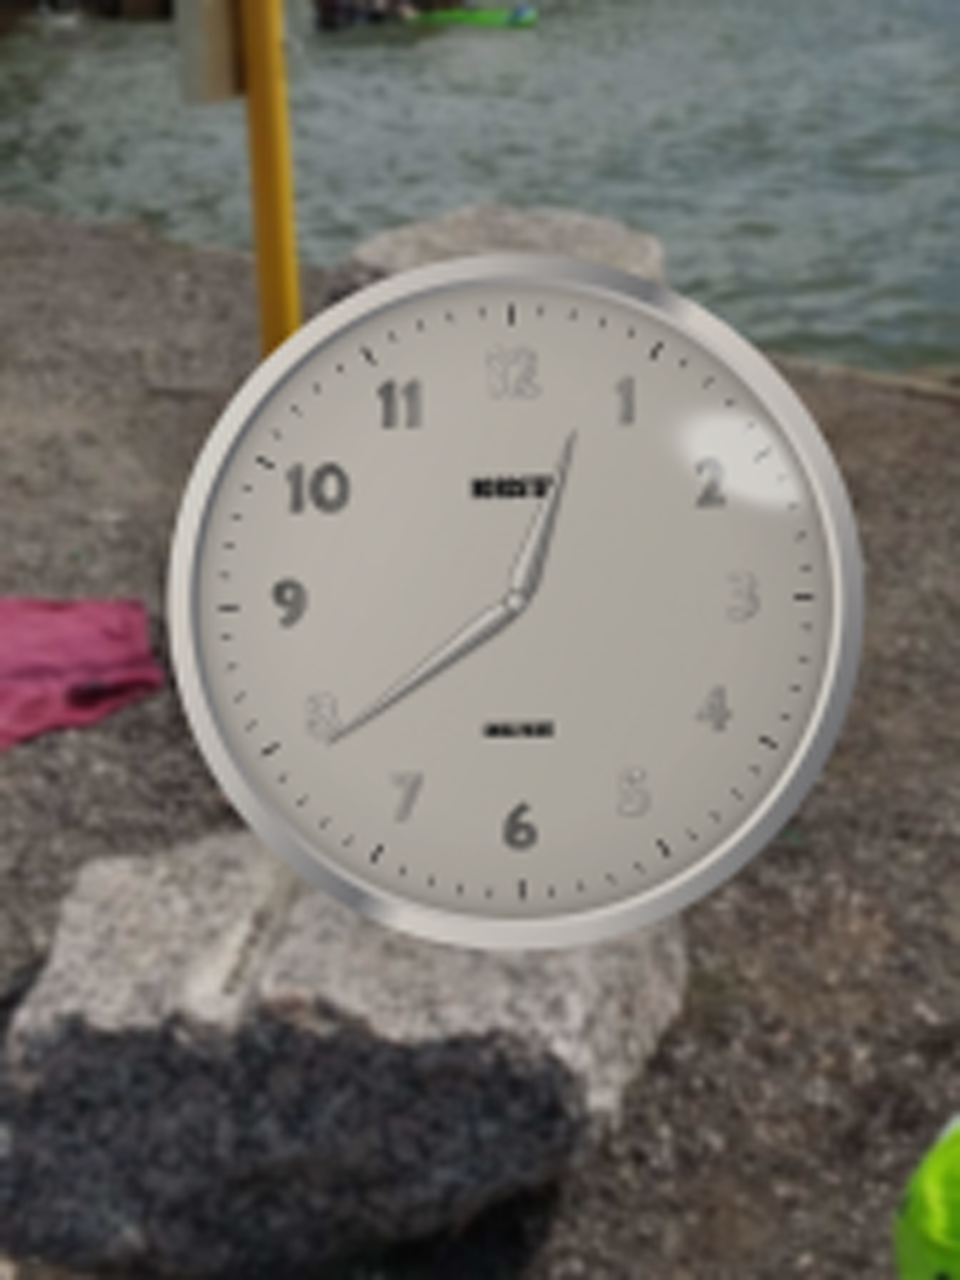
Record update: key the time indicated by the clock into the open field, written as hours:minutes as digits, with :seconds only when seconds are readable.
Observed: 12:39
